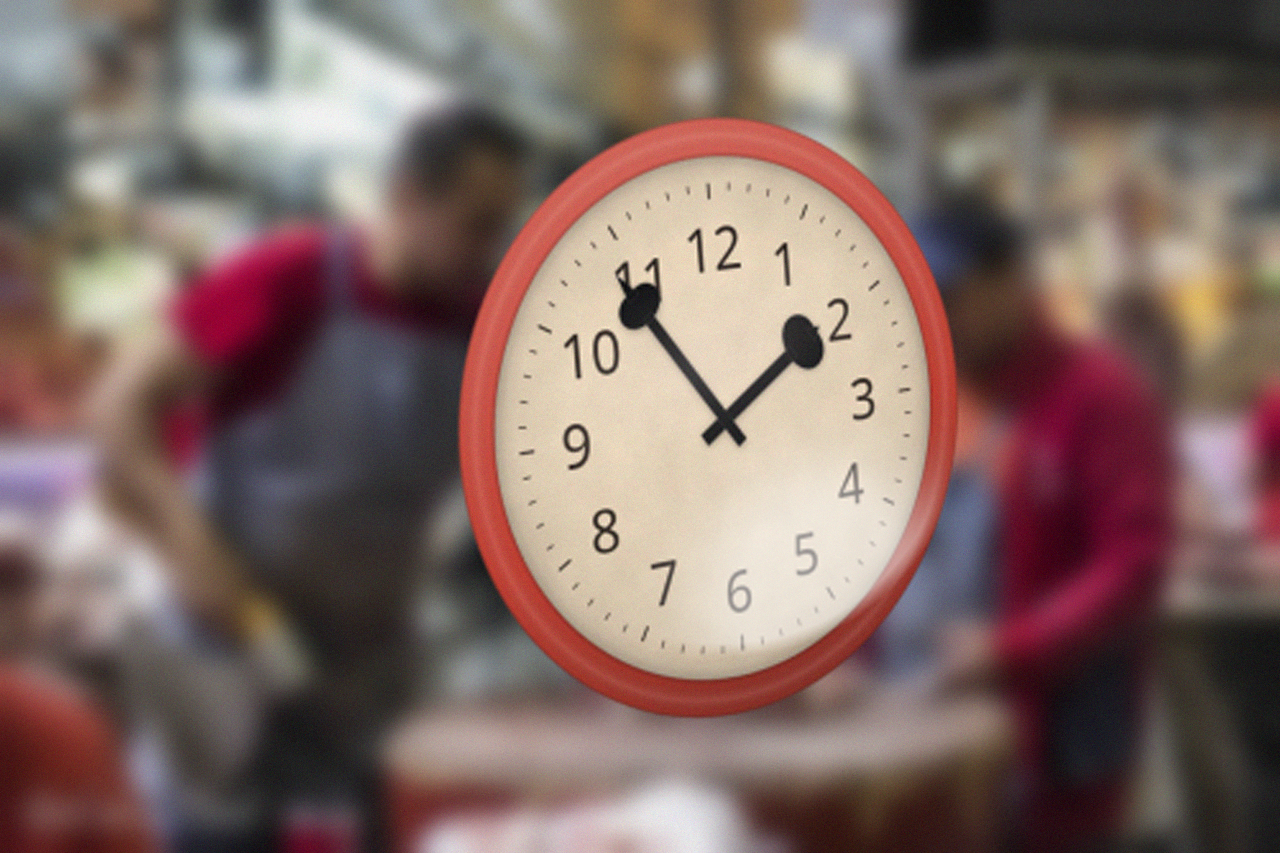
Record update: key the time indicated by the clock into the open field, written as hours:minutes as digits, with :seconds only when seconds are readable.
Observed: 1:54
